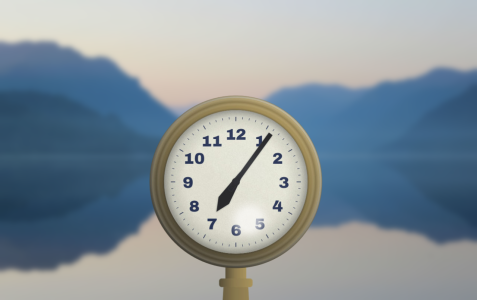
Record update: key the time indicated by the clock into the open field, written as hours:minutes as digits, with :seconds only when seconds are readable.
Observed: 7:06
